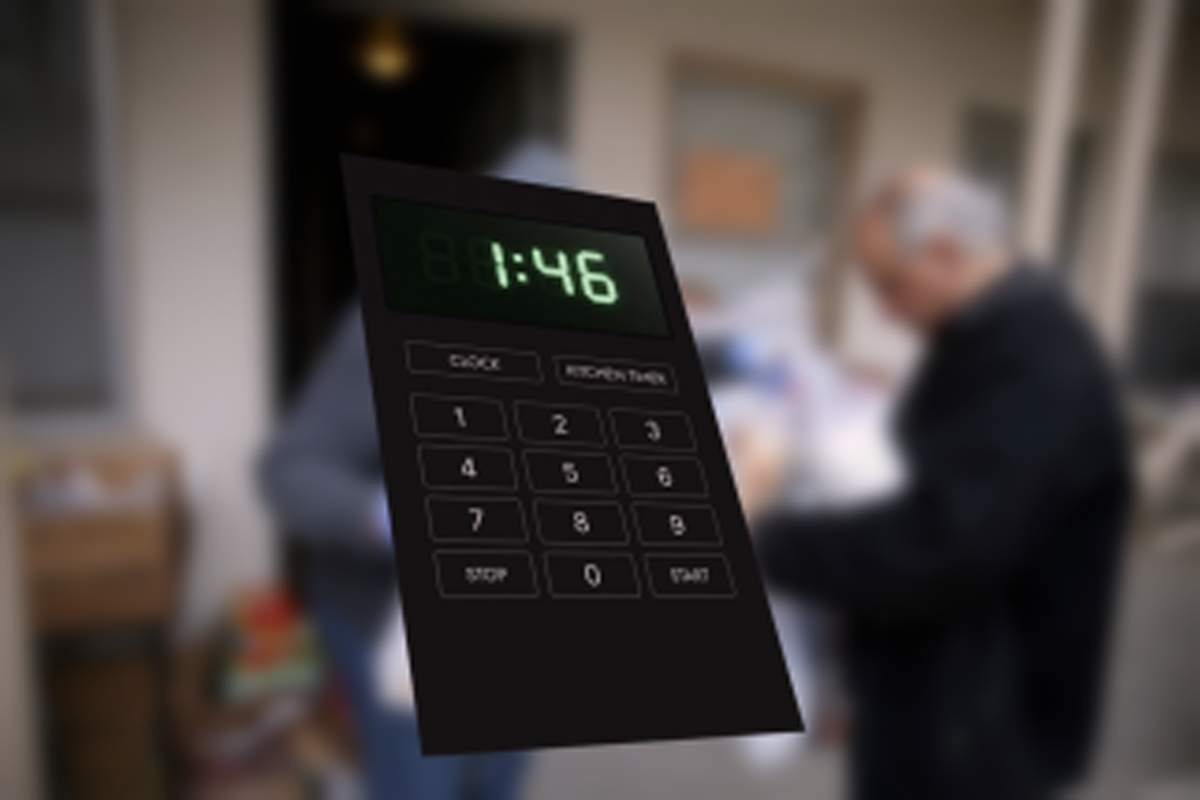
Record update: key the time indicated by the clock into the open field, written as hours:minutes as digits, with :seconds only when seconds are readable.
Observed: 1:46
